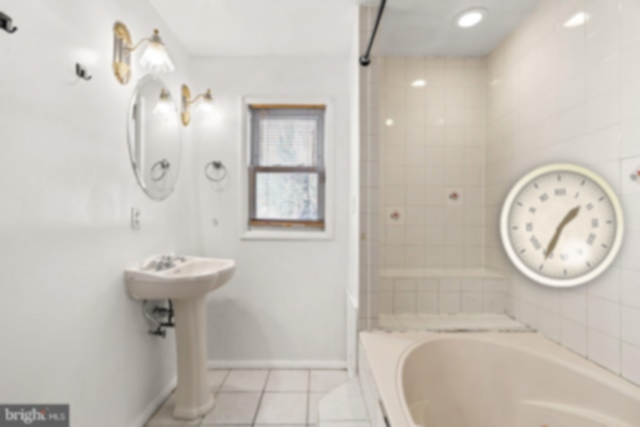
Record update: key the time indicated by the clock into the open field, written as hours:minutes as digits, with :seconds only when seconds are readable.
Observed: 1:35
